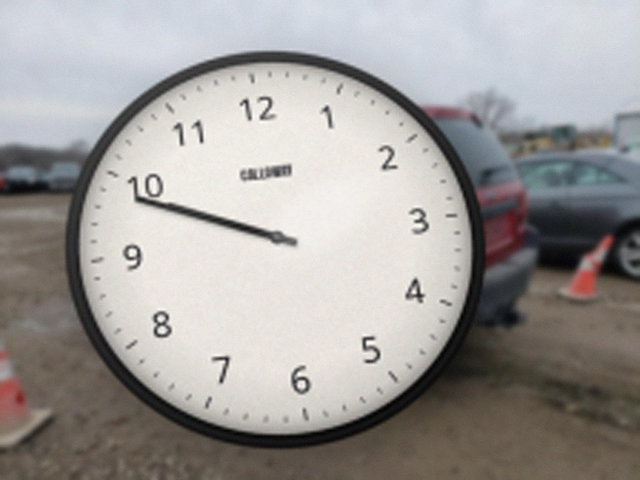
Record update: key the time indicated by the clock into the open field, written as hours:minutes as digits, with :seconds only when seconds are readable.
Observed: 9:49
